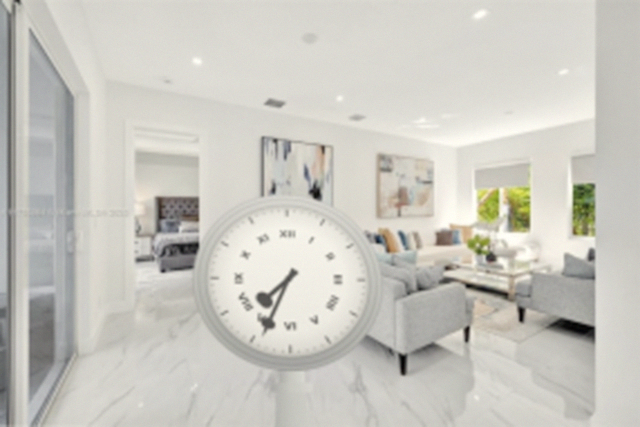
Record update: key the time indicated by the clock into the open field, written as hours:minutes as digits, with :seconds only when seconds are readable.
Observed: 7:34
